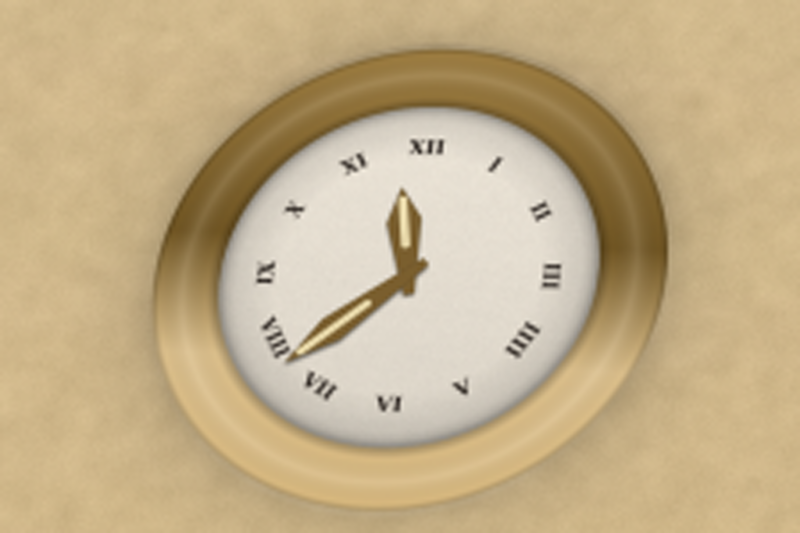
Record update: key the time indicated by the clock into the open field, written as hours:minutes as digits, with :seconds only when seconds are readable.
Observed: 11:38
